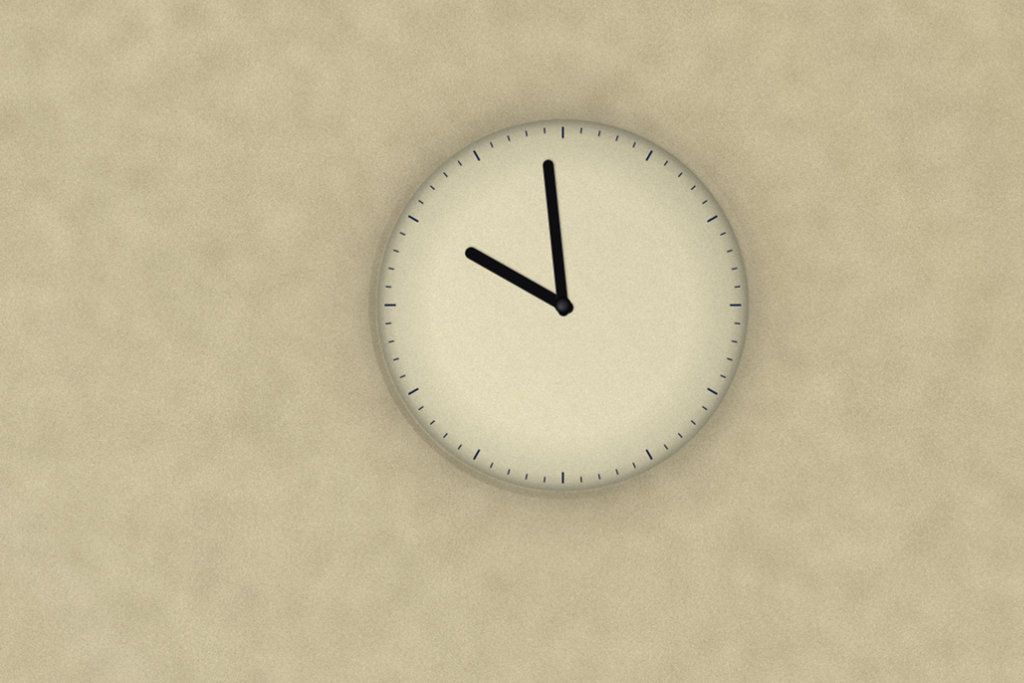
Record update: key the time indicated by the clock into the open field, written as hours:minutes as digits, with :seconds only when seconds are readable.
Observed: 9:59
